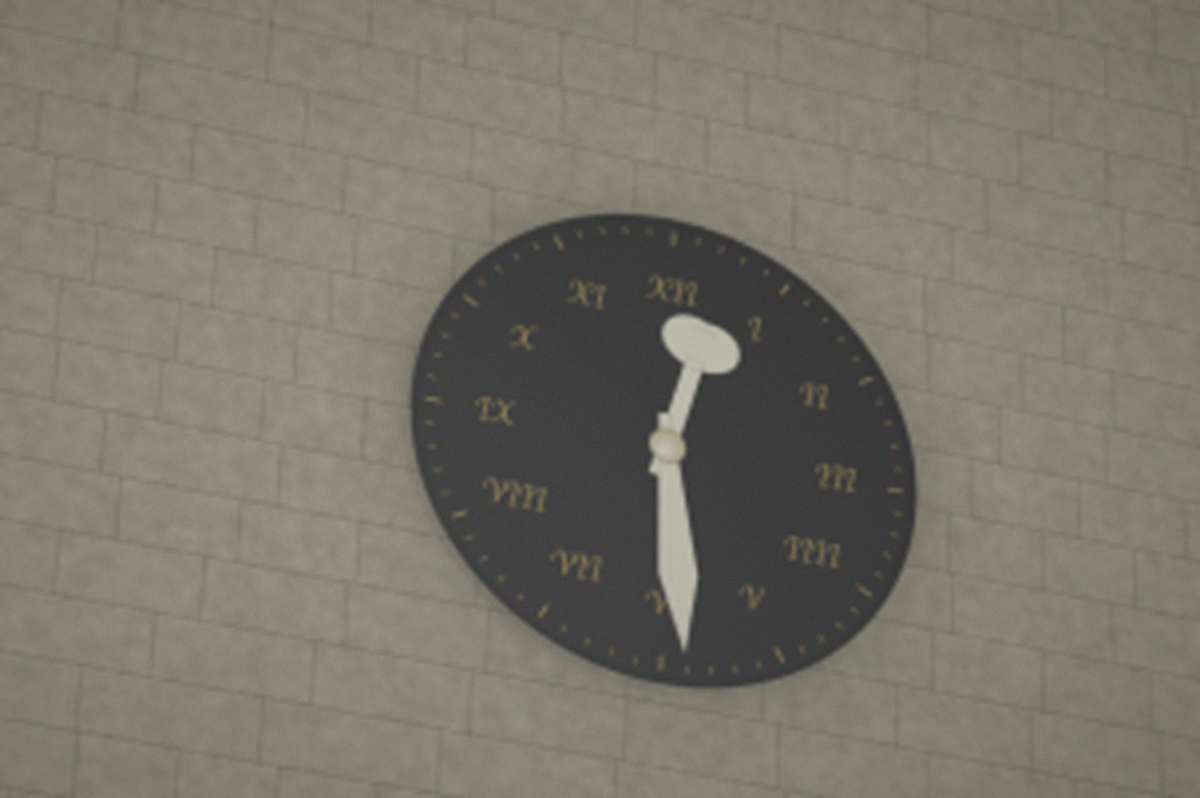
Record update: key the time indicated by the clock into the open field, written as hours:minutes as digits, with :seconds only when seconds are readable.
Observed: 12:29
